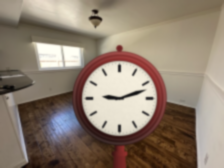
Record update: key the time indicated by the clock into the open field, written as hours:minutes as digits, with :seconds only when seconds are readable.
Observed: 9:12
